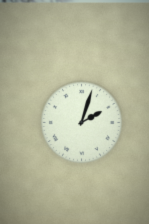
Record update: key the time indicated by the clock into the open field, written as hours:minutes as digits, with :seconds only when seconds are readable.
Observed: 2:03
